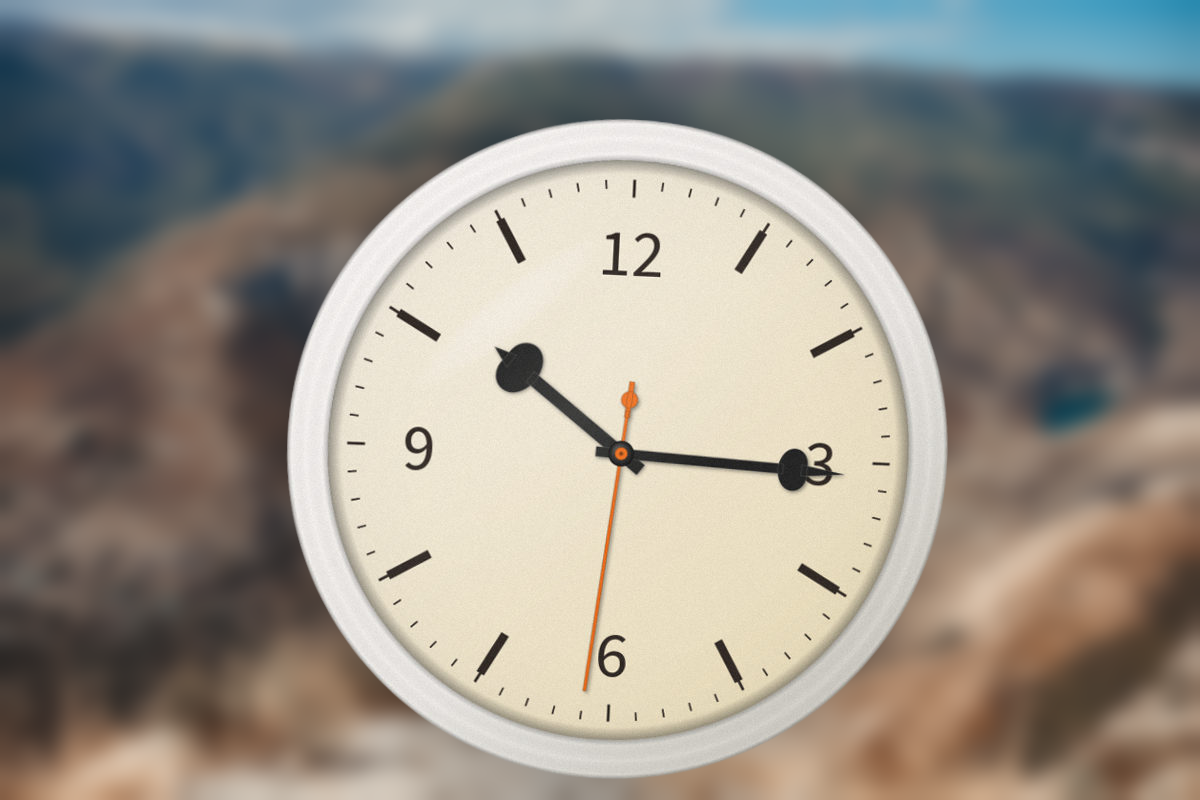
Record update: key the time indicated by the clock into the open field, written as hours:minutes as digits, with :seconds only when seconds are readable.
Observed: 10:15:31
